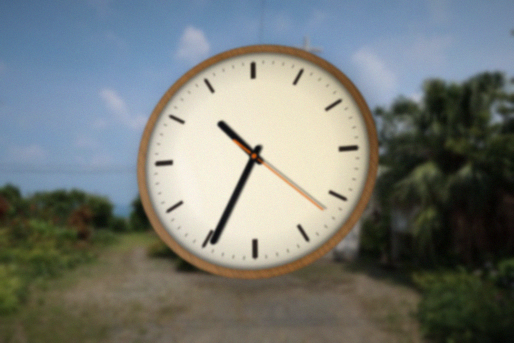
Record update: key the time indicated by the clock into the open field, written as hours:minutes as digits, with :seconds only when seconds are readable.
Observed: 10:34:22
